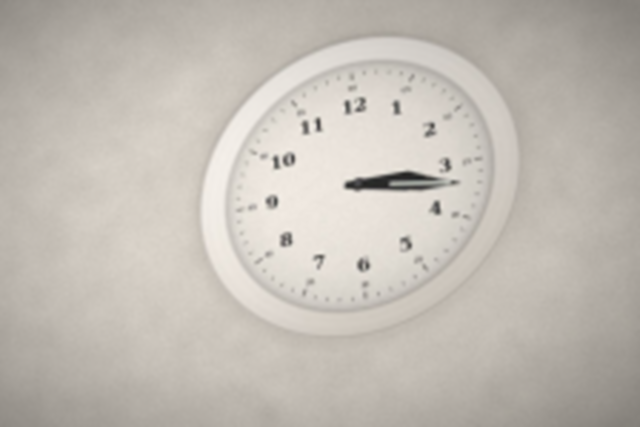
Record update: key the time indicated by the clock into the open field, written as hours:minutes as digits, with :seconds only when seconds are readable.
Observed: 3:17
